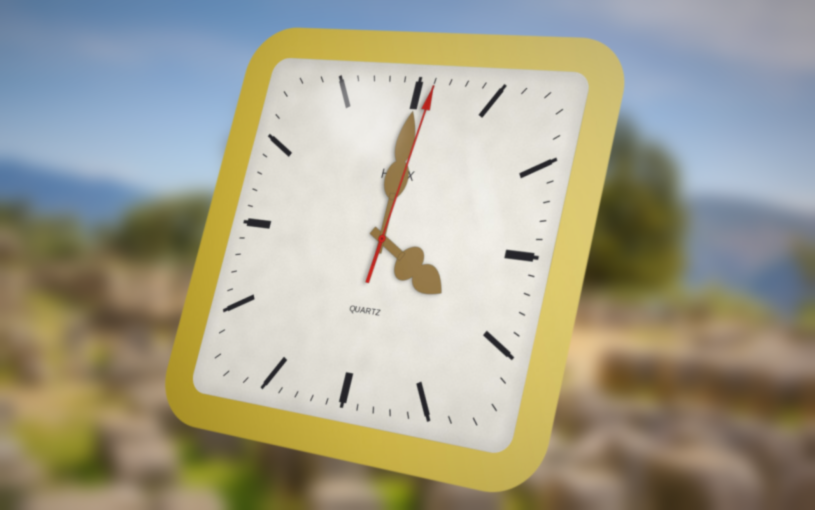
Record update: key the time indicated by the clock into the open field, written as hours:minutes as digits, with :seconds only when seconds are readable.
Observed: 4:00:01
